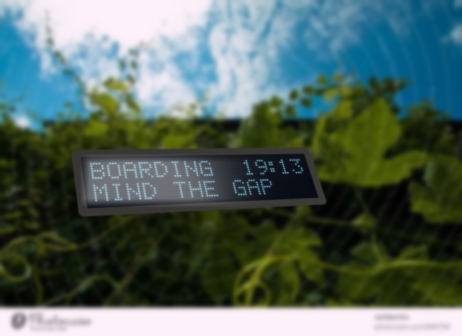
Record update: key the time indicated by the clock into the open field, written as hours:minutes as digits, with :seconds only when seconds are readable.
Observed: 19:13
